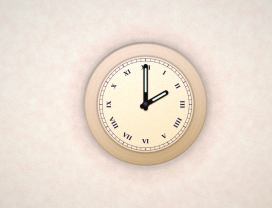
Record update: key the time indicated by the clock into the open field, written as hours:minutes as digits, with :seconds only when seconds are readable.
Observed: 2:00
